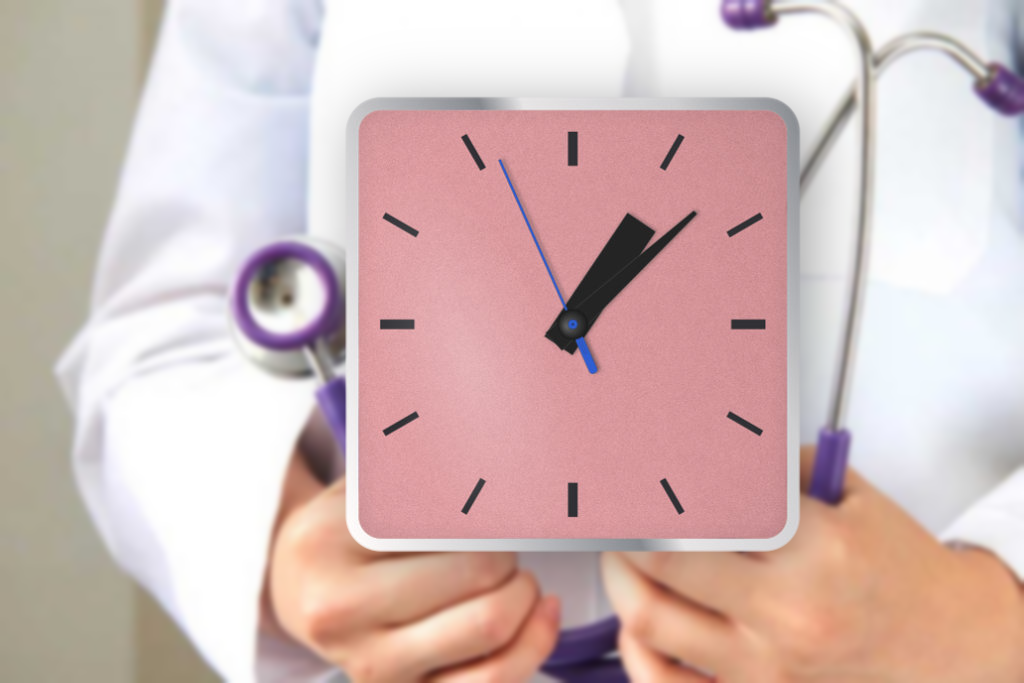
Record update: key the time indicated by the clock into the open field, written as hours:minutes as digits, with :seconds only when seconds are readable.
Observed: 1:07:56
